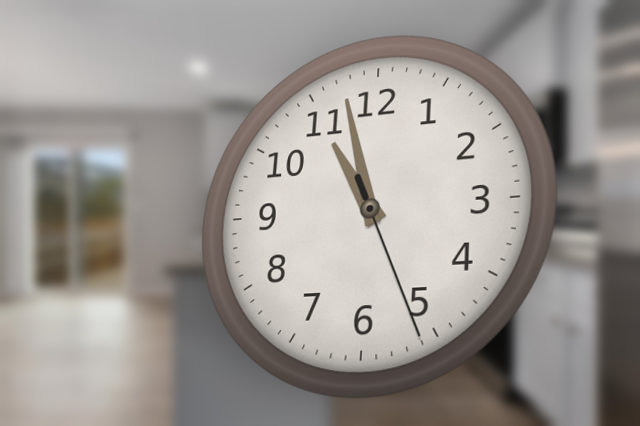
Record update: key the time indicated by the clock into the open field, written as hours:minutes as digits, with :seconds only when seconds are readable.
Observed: 10:57:26
